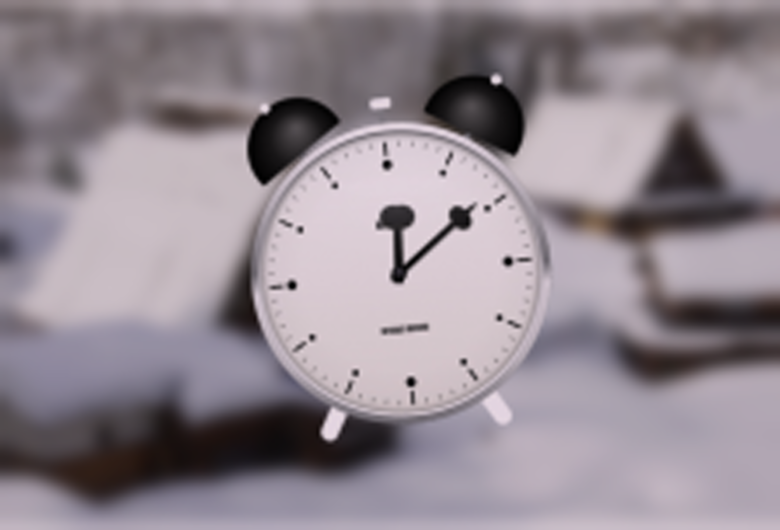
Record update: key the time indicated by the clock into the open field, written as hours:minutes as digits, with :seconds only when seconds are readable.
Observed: 12:09
